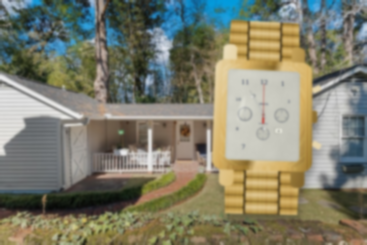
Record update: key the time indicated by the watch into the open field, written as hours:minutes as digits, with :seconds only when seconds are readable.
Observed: 5:55
